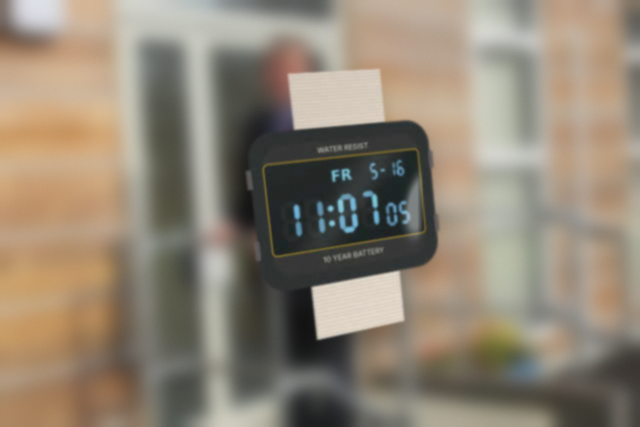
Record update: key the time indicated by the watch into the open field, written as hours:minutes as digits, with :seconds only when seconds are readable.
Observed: 11:07:05
